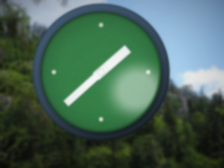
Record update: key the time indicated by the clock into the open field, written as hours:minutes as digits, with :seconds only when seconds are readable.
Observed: 1:38
